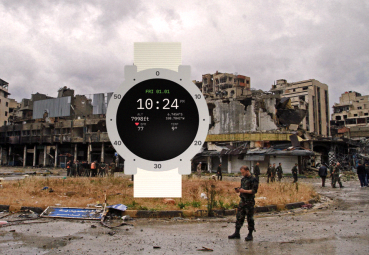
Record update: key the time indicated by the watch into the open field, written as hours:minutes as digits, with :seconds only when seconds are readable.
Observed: 10:24
